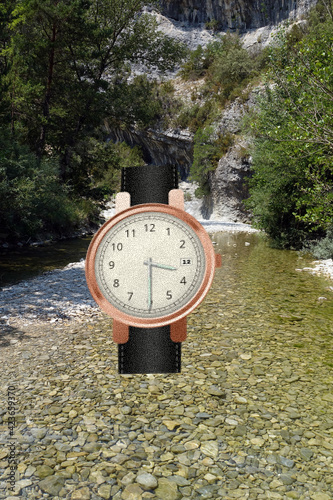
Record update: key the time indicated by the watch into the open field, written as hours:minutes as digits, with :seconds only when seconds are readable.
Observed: 3:30
